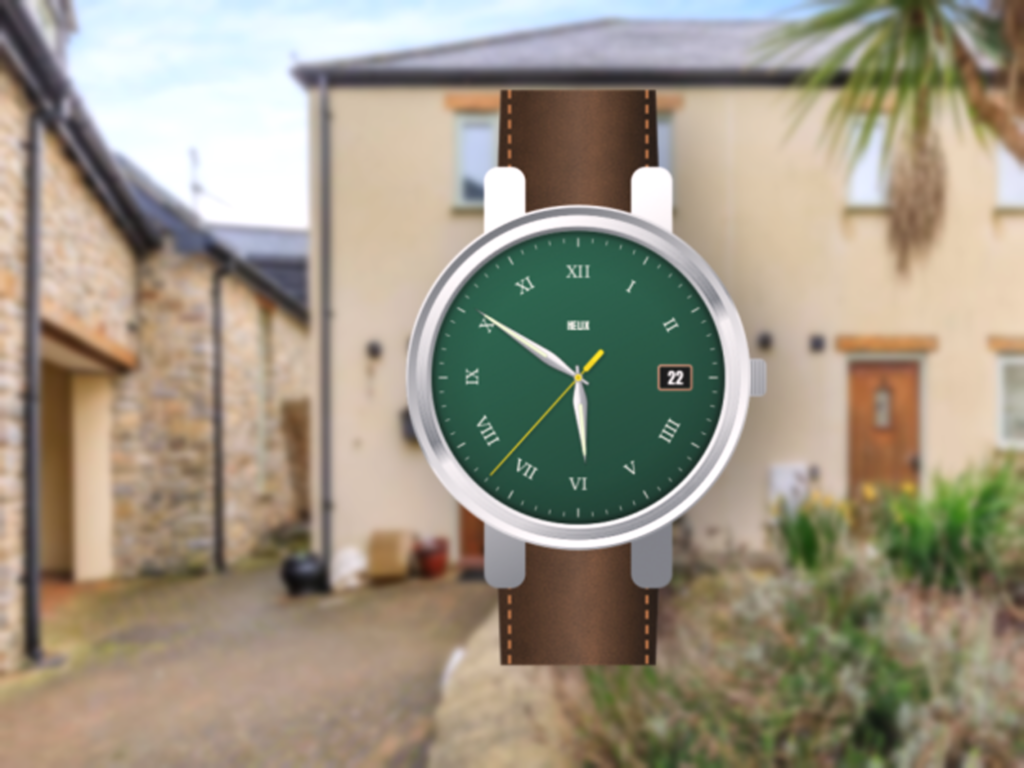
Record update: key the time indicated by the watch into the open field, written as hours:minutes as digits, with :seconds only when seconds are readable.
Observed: 5:50:37
